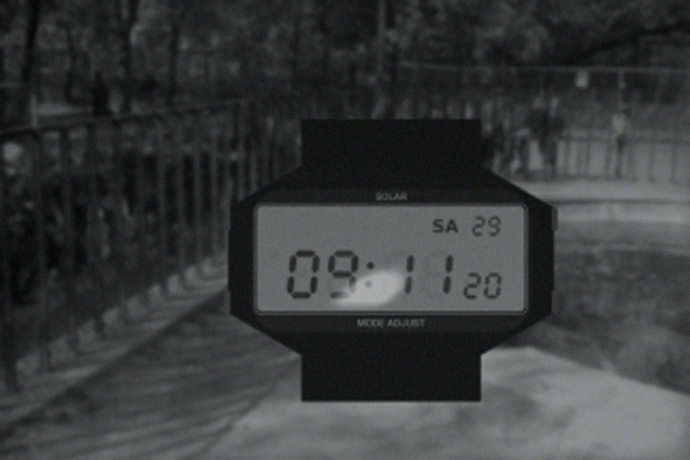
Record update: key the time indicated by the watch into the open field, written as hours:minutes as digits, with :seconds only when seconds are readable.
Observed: 9:11:20
